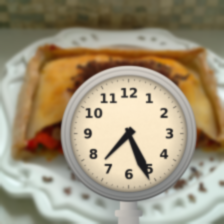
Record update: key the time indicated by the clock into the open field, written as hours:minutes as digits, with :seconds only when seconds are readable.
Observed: 7:26
